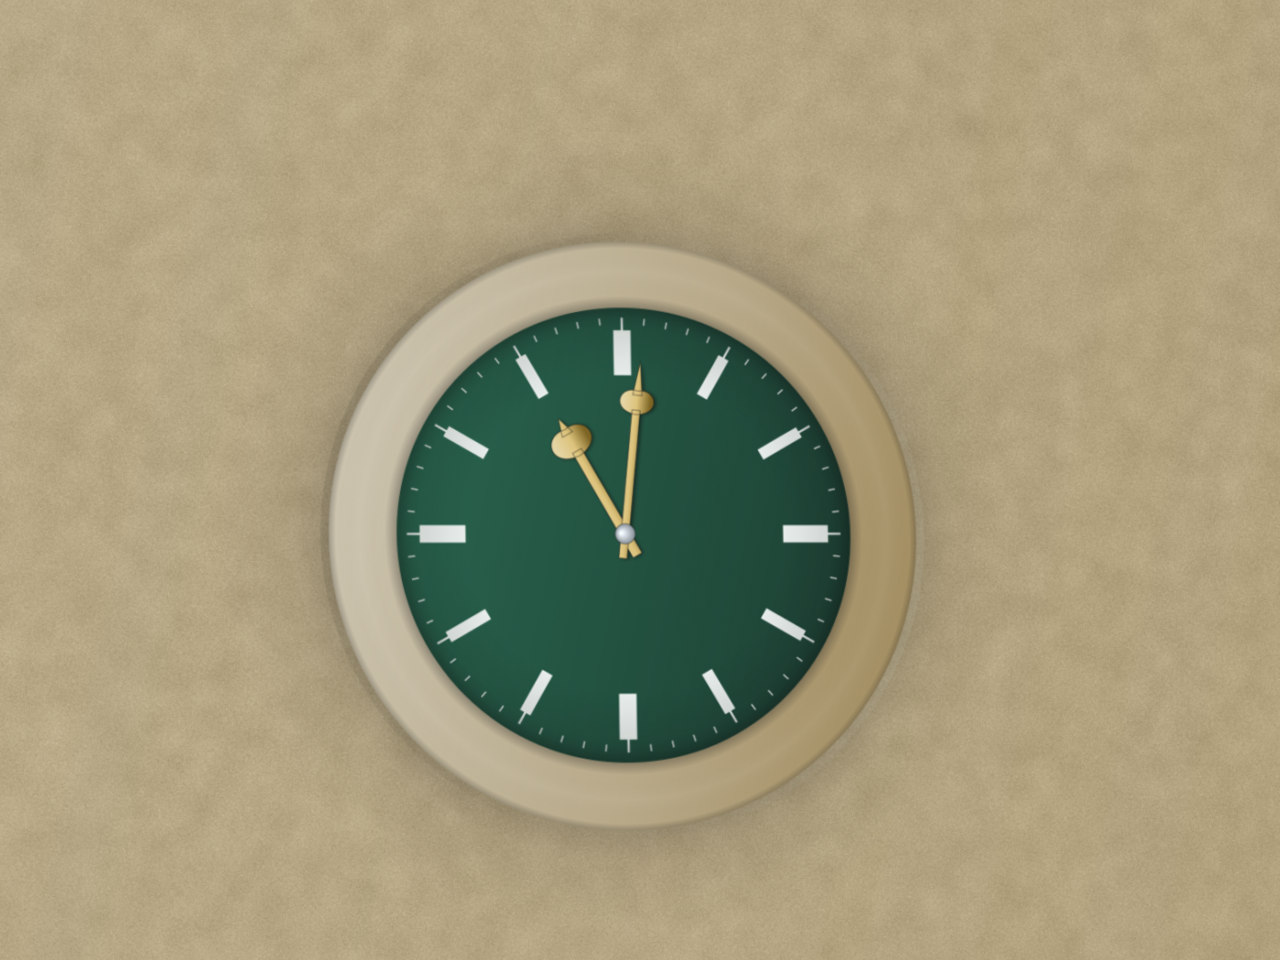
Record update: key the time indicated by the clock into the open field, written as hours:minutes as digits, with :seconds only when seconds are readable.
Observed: 11:01
